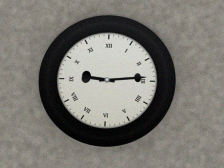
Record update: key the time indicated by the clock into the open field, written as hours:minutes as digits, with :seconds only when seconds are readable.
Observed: 9:14
